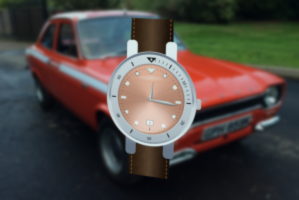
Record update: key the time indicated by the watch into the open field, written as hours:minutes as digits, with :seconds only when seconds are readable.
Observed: 12:16
